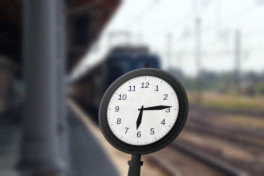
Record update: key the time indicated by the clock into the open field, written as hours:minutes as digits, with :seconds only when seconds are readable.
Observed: 6:14
